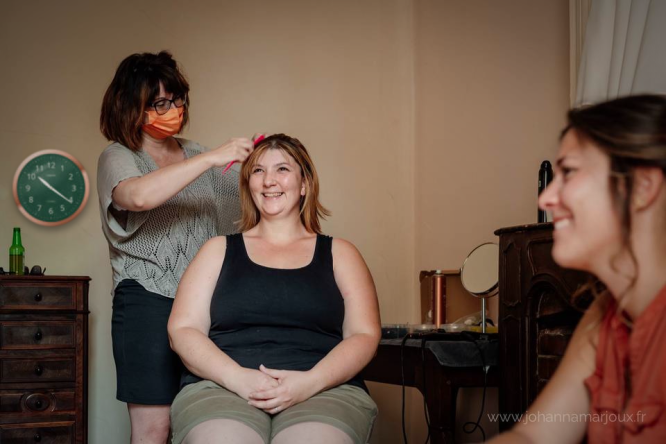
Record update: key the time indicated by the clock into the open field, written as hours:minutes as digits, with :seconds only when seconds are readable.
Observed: 10:21
